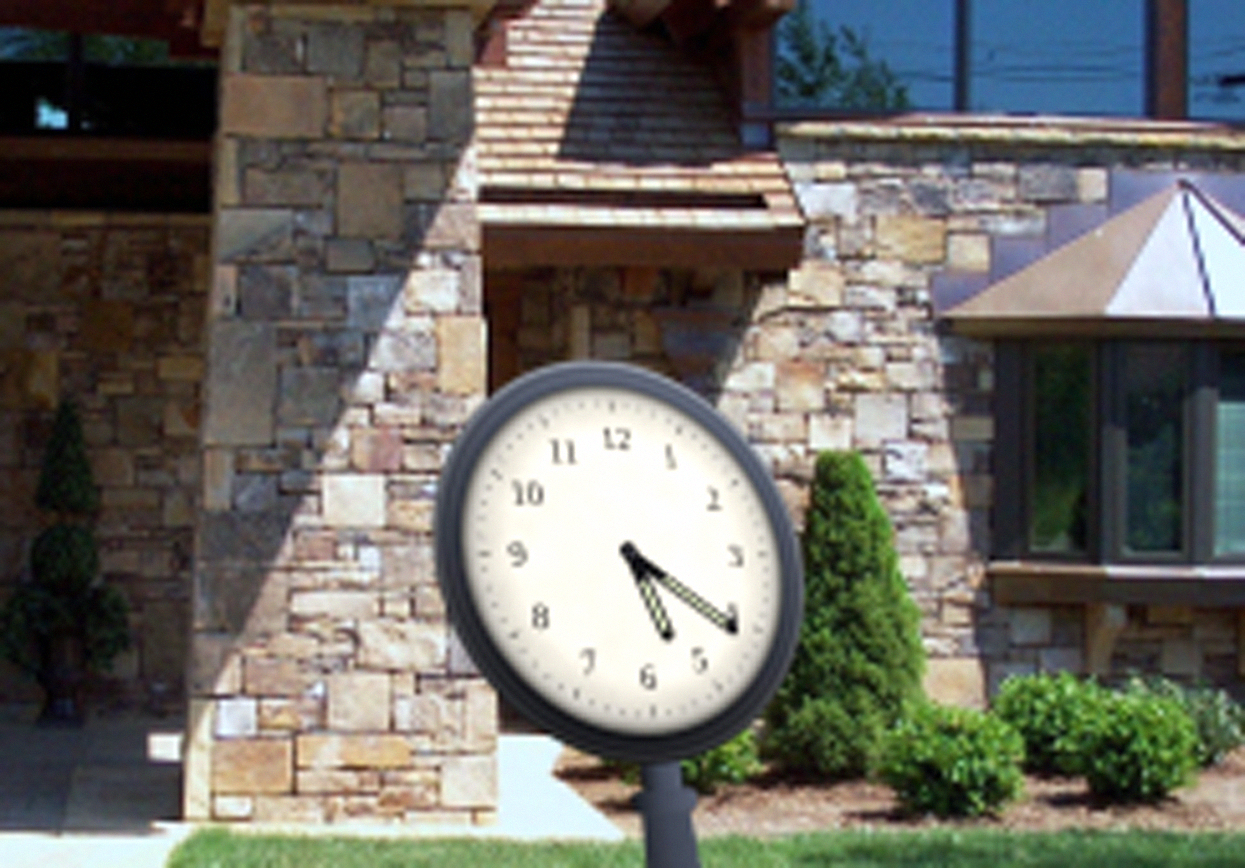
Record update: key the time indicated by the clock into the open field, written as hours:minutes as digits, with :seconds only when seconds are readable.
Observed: 5:21
